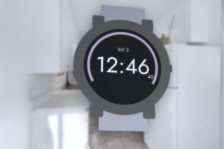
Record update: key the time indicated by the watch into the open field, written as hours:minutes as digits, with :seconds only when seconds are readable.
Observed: 12:46
